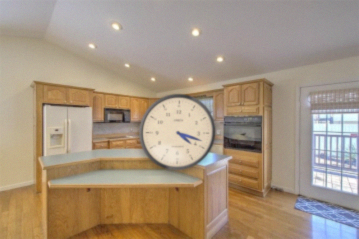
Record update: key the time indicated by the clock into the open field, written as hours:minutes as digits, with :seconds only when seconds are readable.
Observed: 4:18
